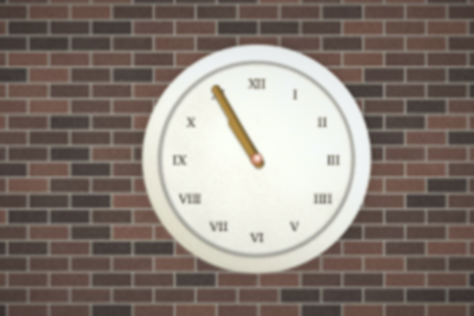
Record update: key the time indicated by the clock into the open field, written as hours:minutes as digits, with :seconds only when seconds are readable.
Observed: 10:55
